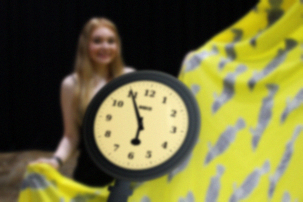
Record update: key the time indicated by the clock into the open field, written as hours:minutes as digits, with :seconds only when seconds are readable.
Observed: 5:55
